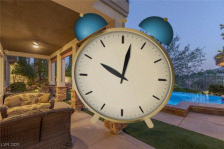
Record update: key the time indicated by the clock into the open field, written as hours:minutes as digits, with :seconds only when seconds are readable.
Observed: 10:02
